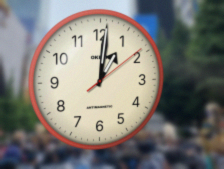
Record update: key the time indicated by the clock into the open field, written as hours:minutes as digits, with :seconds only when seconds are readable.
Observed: 1:01:09
